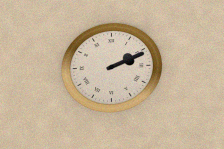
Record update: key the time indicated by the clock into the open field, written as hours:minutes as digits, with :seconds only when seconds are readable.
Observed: 2:11
